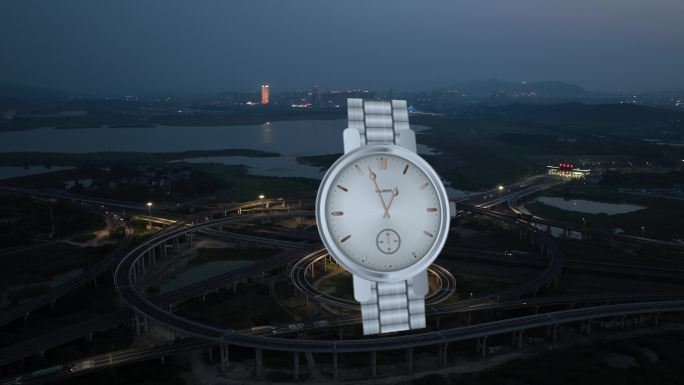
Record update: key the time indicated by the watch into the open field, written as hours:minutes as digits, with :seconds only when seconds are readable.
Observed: 12:57
